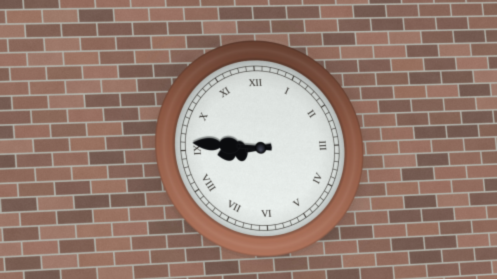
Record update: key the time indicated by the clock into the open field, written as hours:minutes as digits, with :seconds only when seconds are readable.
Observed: 8:46
